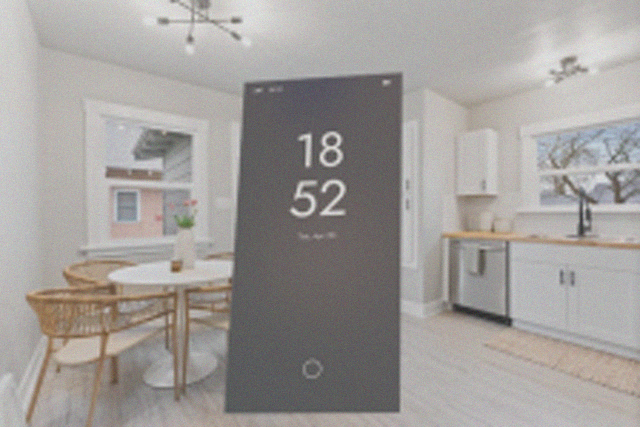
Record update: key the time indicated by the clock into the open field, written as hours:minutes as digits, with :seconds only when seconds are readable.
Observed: 18:52
